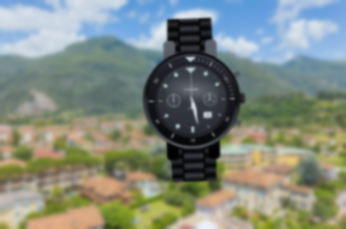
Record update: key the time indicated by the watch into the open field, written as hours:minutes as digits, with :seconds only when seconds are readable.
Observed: 5:28
